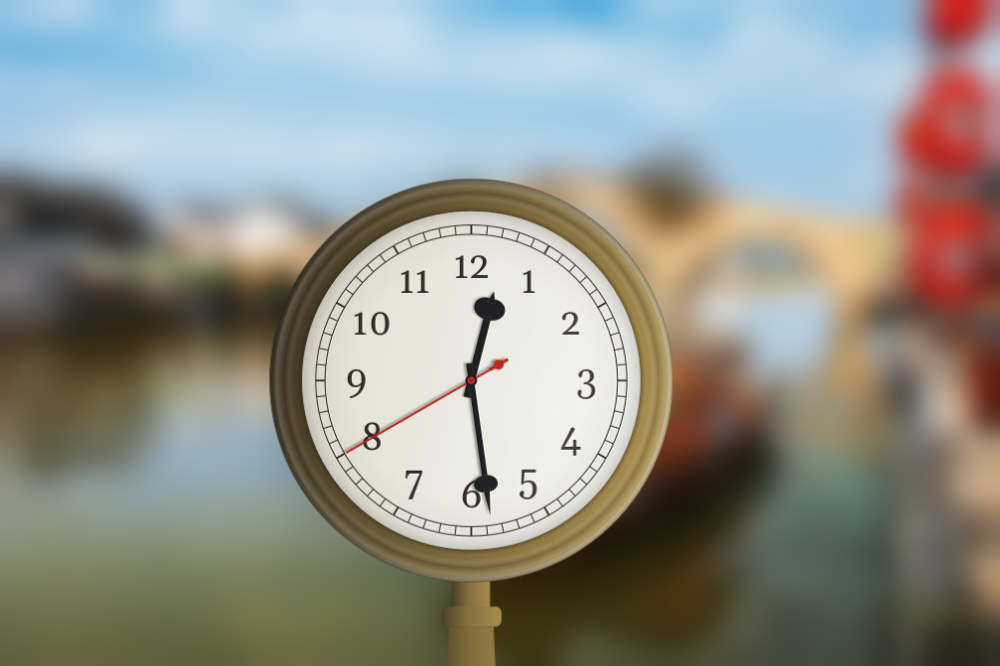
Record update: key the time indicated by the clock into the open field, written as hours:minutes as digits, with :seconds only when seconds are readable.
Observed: 12:28:40
